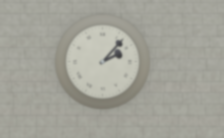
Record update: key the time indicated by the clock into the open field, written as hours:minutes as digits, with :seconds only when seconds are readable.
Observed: 2:07
